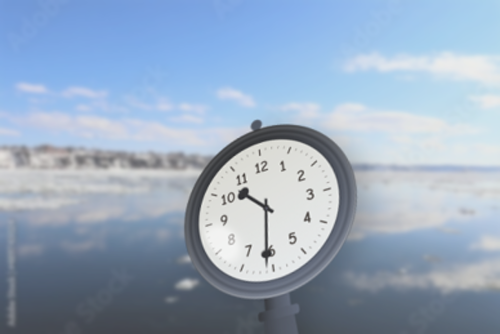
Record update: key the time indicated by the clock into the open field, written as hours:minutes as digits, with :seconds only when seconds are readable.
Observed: 10:31
